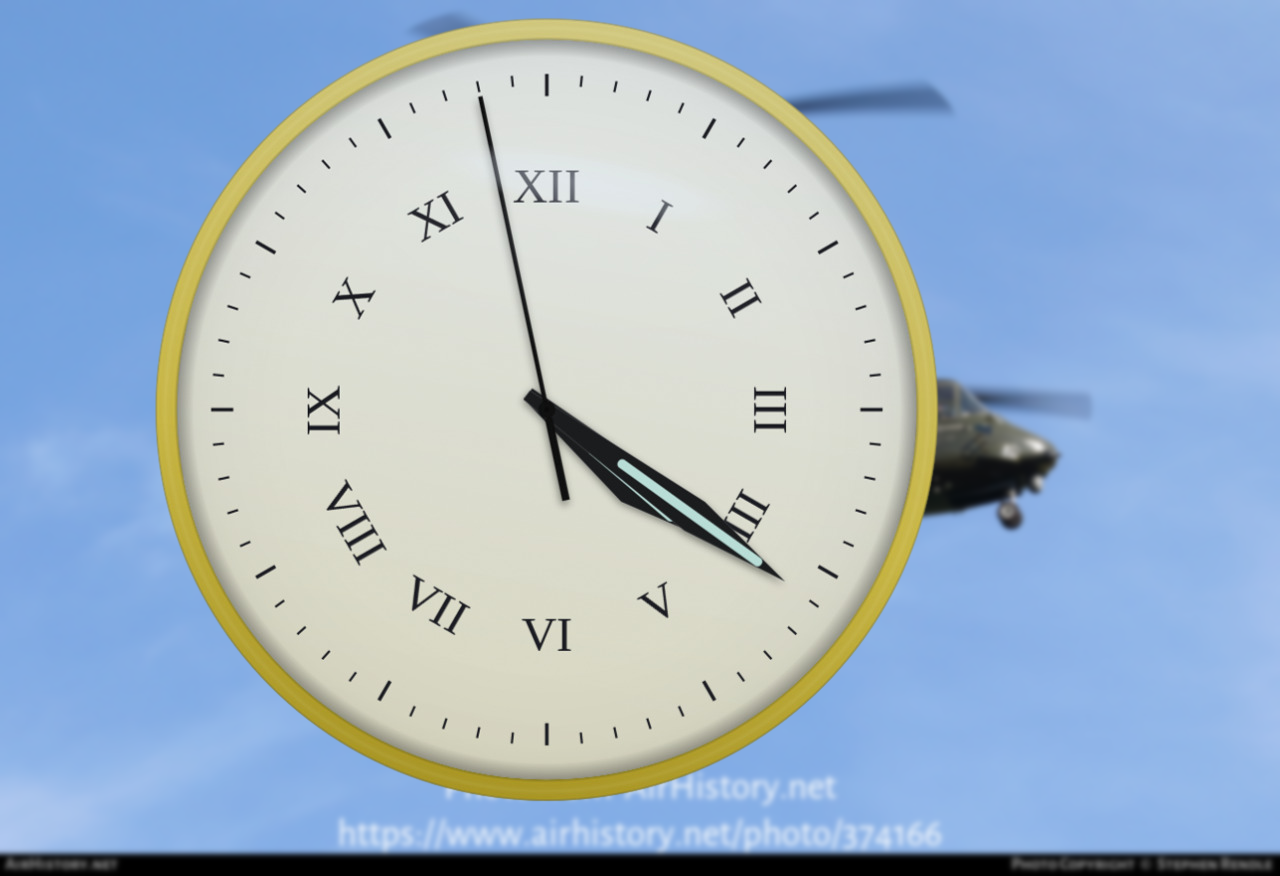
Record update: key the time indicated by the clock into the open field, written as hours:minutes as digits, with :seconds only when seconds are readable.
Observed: 4:20:58
